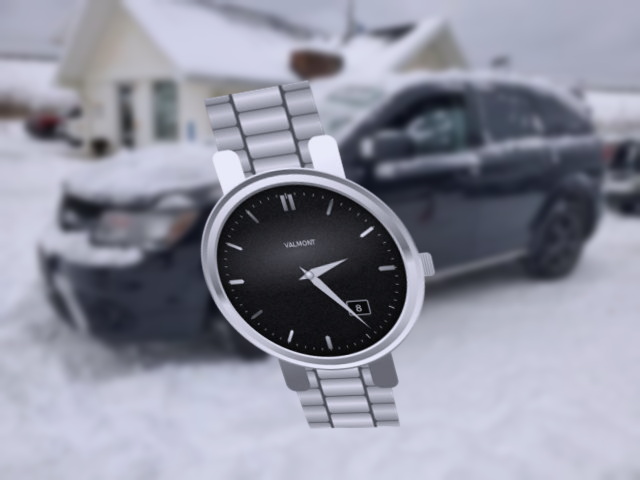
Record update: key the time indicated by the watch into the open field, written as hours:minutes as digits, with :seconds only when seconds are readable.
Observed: 2:24
